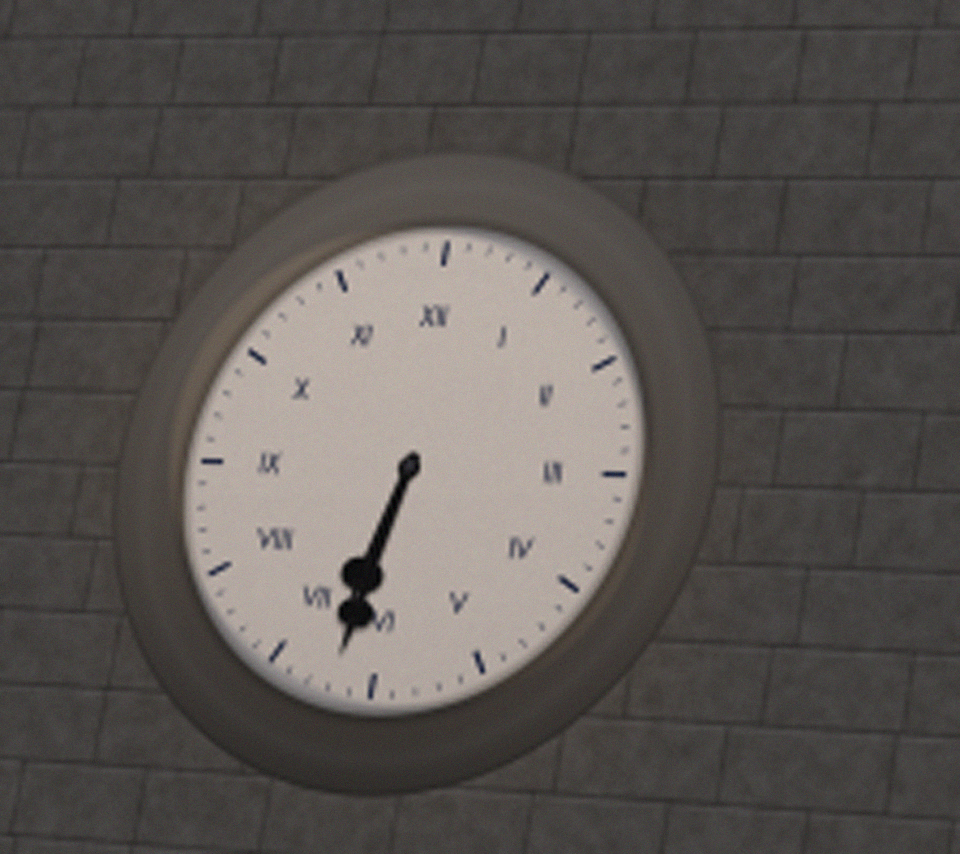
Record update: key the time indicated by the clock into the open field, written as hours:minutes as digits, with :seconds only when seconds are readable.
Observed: 6:32
